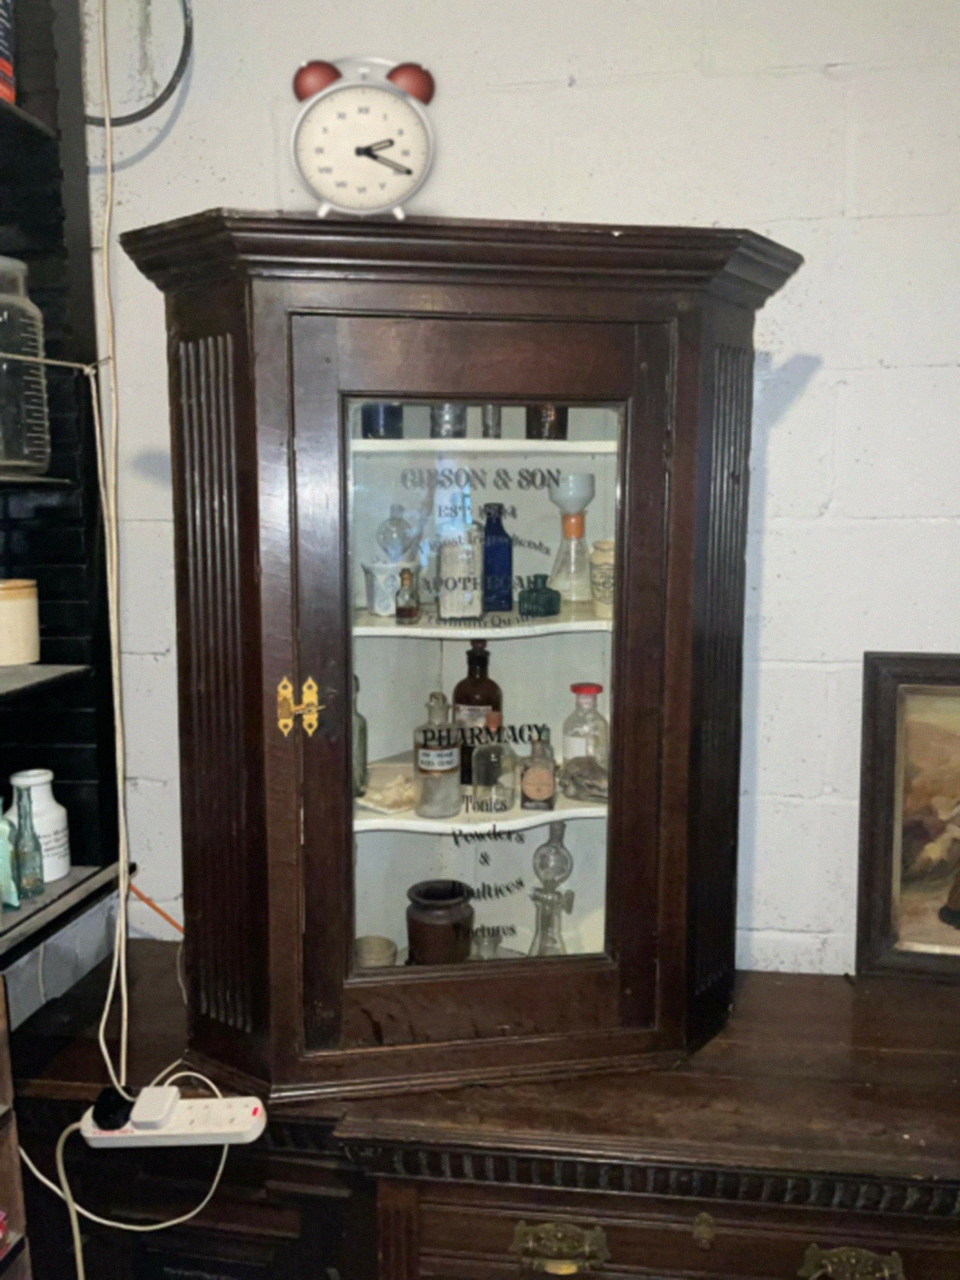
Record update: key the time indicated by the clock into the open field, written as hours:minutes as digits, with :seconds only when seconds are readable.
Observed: 2:19
